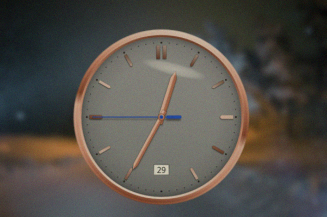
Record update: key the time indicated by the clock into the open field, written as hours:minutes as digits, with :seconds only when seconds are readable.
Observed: 12:34:45
